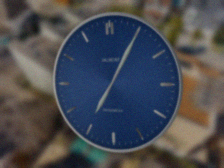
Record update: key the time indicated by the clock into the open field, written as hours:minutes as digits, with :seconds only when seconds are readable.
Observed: 7:05
